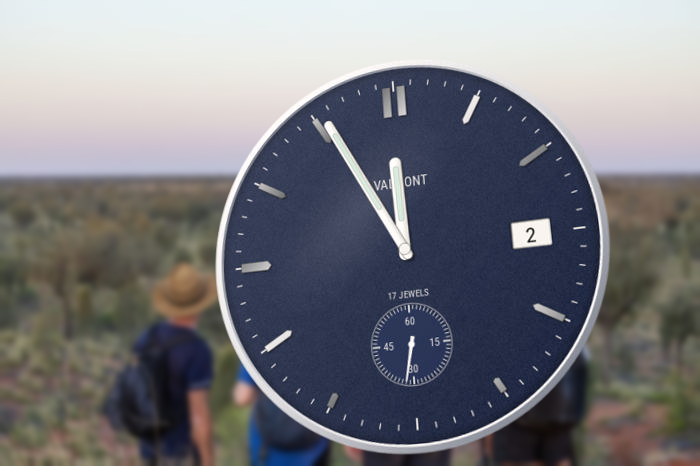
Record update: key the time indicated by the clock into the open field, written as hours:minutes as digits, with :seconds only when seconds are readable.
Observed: 11:55:32
